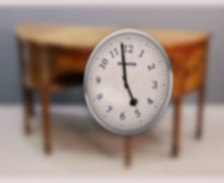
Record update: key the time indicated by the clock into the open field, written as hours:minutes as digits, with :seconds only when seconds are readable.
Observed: 4:58
